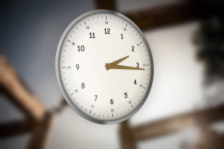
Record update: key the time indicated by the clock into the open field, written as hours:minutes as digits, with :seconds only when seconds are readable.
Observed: 2:16
